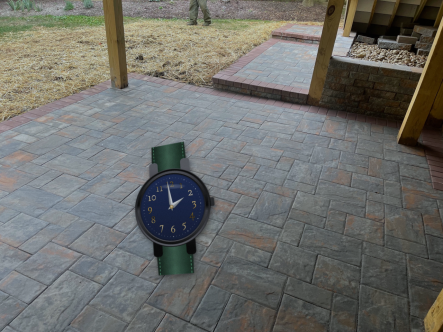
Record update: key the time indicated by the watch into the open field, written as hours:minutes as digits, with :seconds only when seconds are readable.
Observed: 1:59
